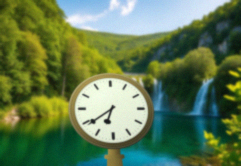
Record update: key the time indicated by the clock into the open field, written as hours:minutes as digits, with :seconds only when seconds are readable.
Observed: 6:39
